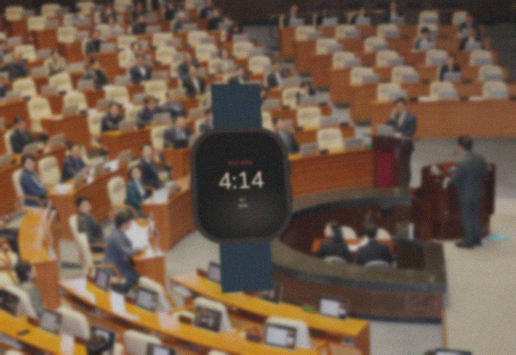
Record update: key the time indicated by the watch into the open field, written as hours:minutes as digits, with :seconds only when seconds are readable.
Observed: 4:14
